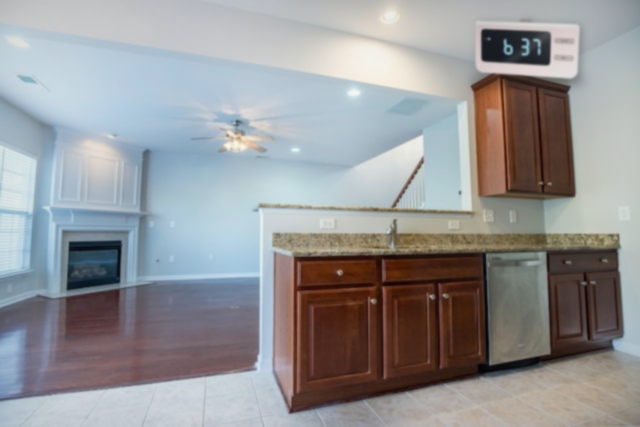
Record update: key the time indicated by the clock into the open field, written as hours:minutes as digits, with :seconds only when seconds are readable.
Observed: 6:37
